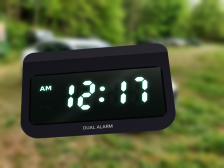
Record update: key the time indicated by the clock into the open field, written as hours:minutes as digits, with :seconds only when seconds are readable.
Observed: 12:17
